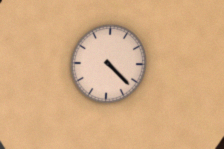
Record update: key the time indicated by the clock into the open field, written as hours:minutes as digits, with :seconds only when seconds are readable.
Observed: 4:22
